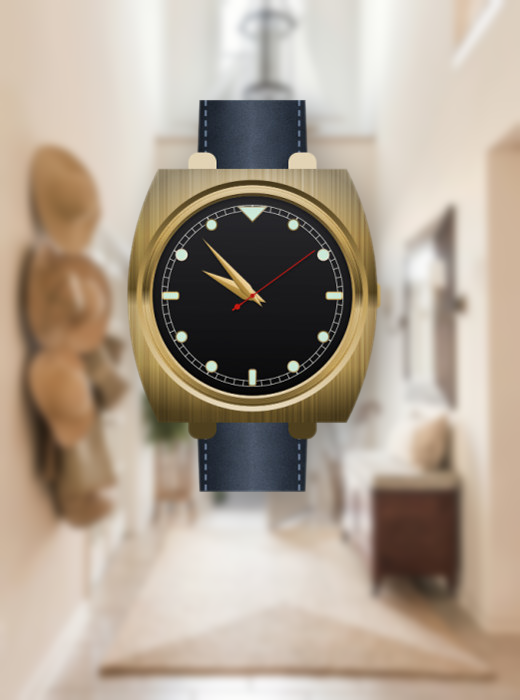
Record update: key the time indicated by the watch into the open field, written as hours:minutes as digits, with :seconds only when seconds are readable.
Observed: 9:53:09
